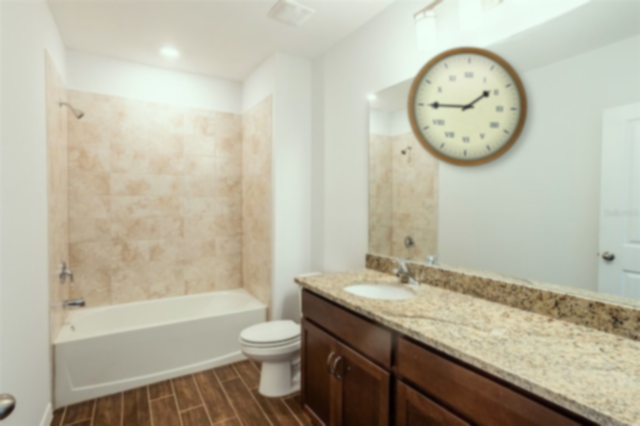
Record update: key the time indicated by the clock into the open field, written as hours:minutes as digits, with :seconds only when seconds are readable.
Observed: 1:45
